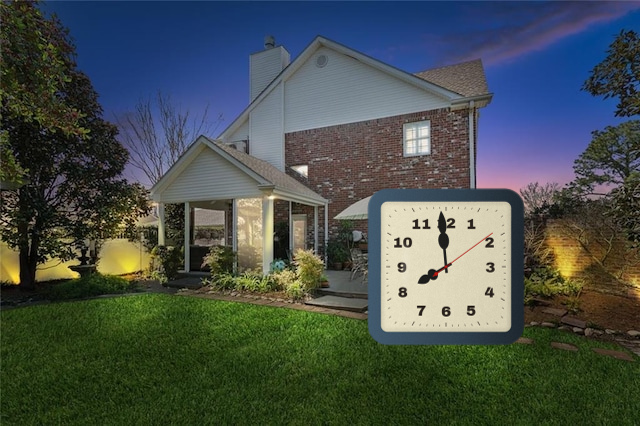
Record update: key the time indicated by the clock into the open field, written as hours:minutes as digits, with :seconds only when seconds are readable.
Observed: 7:59:09
